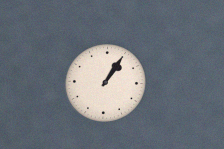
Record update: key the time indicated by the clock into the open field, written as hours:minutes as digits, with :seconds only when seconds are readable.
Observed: 1:05
